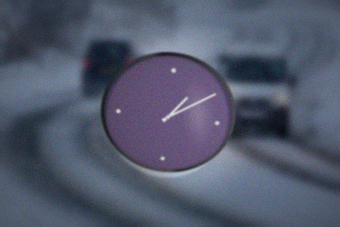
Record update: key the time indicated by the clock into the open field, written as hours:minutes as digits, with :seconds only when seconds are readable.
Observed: 1:09
